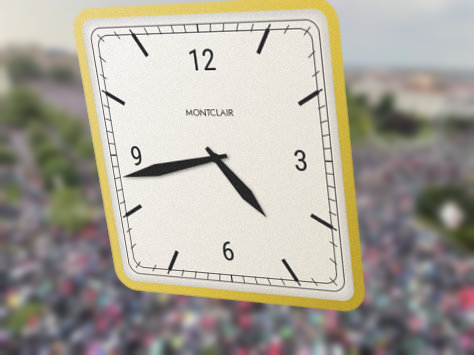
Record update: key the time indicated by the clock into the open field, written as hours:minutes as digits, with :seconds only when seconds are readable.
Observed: 4:43
